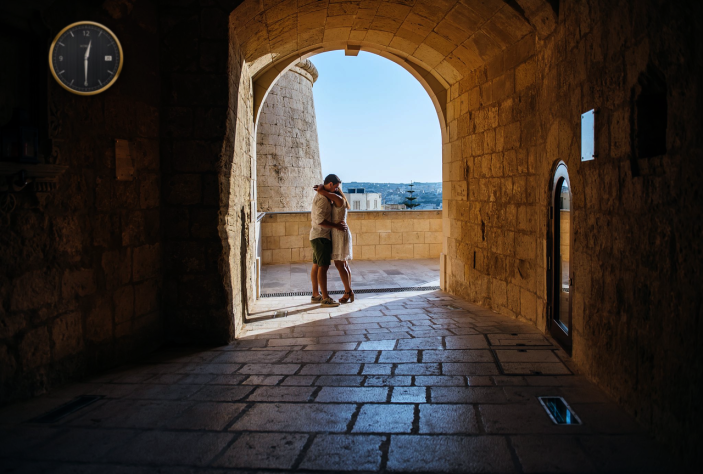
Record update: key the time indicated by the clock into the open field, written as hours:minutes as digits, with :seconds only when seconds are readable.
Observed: 12:30
